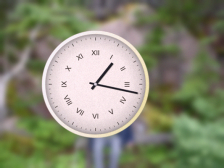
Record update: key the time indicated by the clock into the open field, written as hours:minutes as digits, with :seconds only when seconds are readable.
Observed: 1:17
